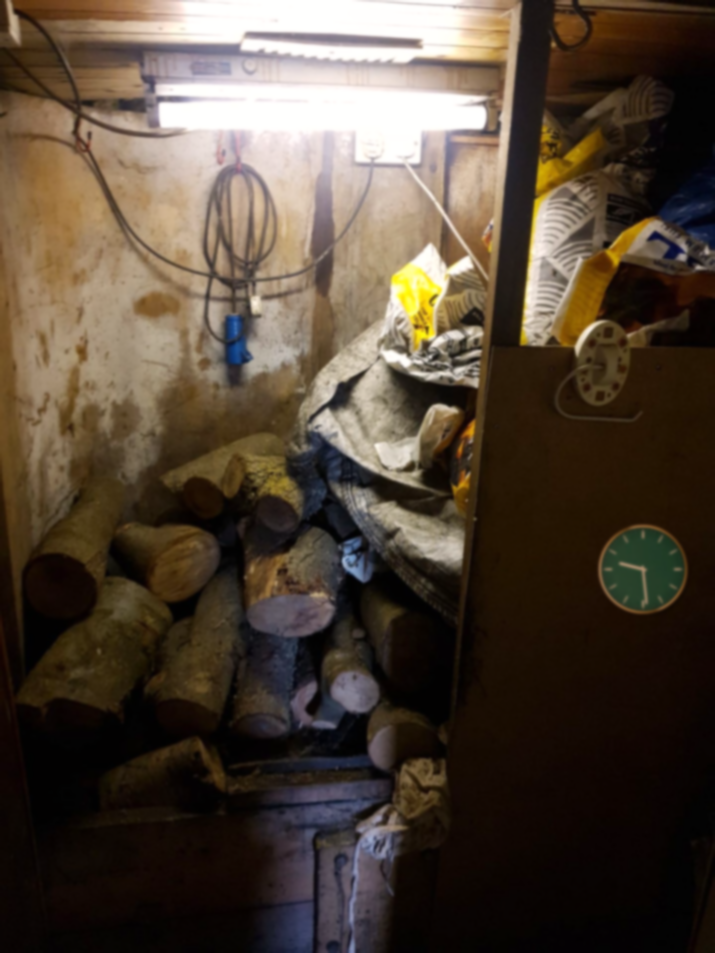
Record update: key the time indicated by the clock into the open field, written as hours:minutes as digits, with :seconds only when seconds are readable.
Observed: 9:29
